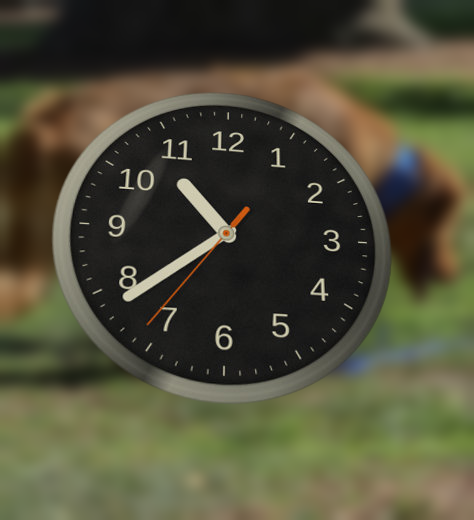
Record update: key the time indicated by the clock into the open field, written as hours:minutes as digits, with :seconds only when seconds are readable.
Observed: 10:38:36
